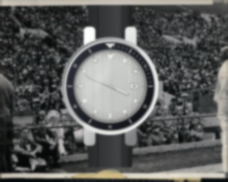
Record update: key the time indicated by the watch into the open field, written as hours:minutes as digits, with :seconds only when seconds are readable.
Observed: 3:49
